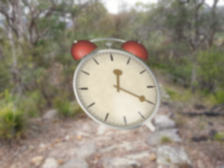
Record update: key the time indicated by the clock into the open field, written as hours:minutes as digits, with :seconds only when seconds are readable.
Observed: 12:20
